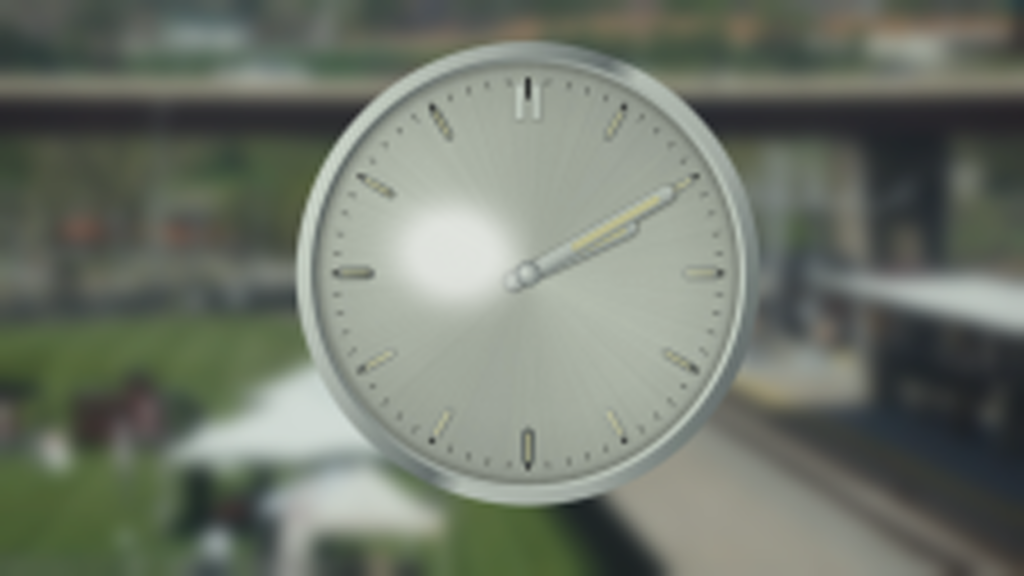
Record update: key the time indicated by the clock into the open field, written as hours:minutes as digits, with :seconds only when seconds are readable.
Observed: 2:10
